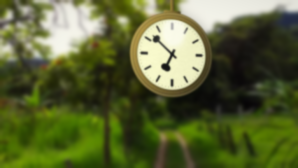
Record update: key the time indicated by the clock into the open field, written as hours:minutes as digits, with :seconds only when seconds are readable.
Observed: 6:52
